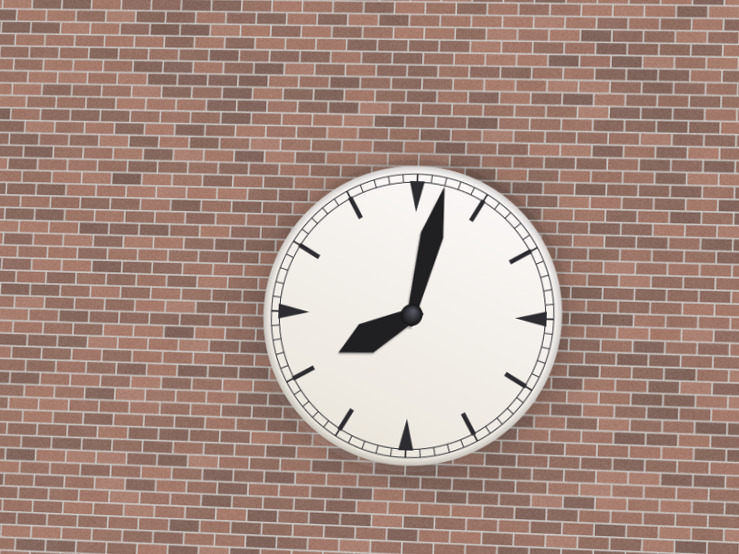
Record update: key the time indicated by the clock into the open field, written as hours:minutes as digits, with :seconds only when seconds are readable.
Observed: 8:02
